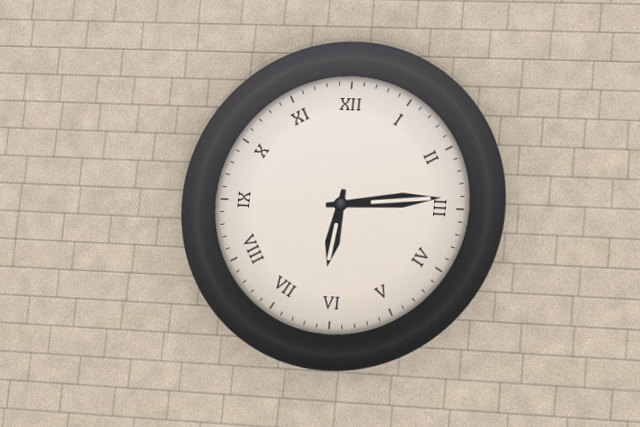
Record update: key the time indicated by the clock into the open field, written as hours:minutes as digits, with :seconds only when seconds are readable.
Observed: 6:14
